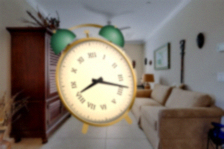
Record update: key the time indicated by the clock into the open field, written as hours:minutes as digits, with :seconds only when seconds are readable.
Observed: 8:18
